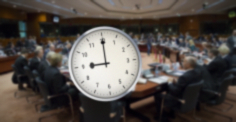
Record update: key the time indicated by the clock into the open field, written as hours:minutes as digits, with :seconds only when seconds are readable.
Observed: 9:00
